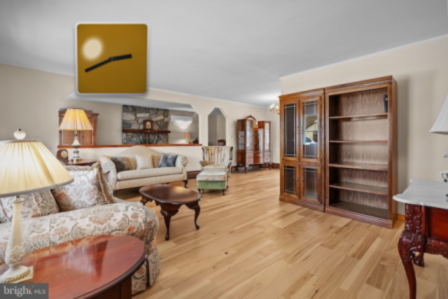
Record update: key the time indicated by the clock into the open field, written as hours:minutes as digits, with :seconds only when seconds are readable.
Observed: 2:41
